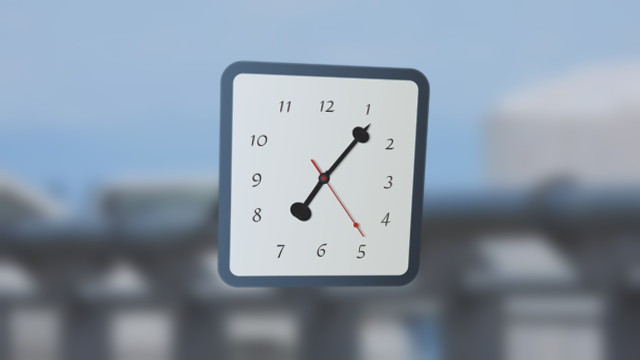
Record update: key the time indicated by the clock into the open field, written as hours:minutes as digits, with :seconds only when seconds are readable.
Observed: 7:06:24
